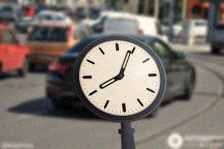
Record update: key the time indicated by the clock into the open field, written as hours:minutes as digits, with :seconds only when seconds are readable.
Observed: 8:04
